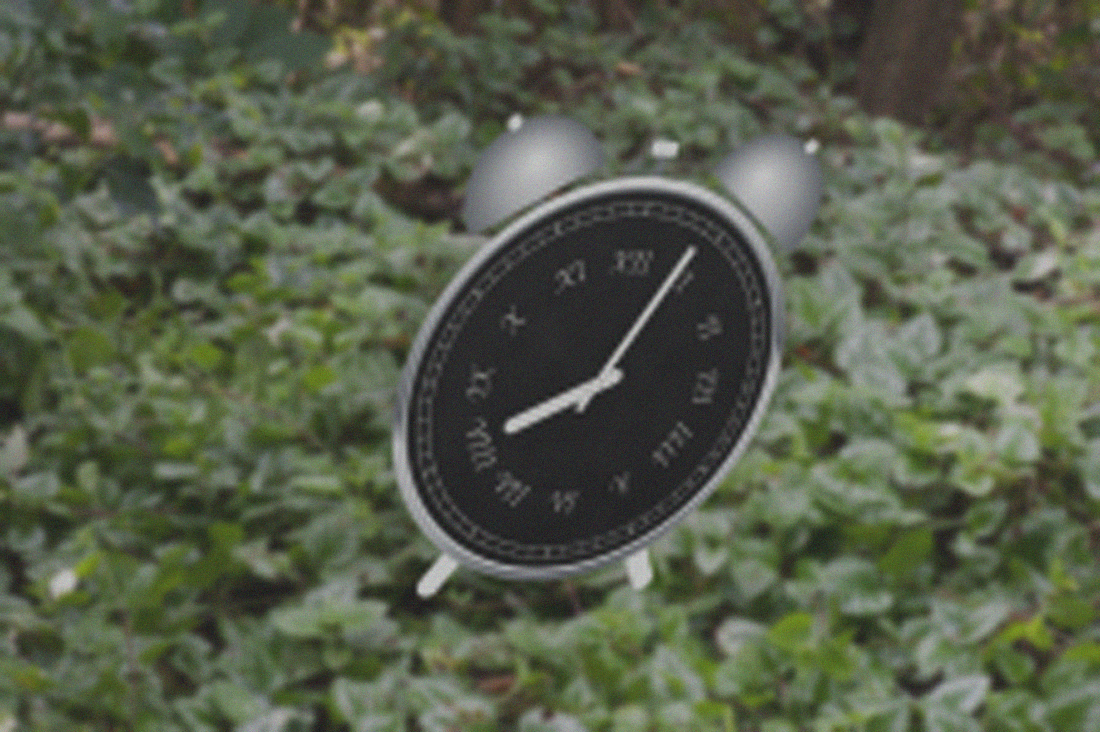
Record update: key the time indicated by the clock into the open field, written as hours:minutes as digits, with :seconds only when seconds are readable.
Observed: 8:04
